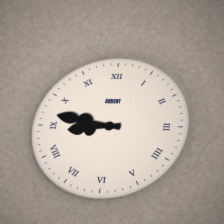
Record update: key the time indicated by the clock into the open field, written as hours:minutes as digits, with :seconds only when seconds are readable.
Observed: 8:47
